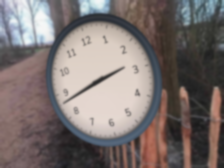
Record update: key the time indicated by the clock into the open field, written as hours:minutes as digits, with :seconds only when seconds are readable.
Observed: 2:43
